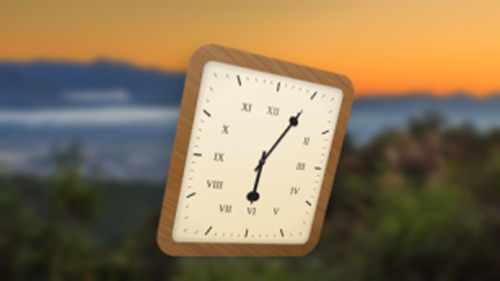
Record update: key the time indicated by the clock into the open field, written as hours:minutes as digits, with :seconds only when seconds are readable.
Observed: 6:05
